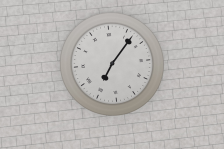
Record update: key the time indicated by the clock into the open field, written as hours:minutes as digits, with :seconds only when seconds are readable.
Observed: 7:07
